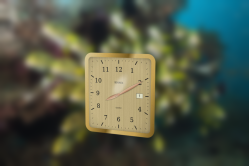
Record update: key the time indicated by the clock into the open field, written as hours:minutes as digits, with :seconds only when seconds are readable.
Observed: 8:10
